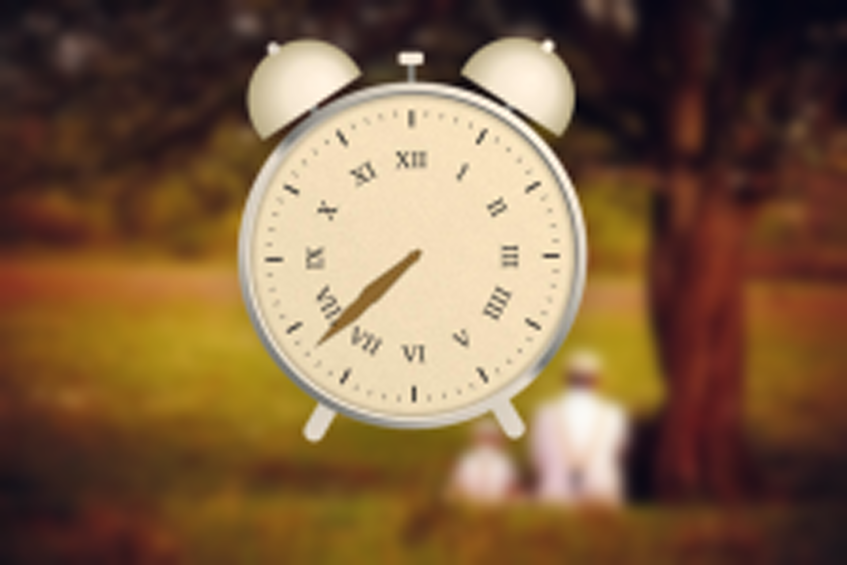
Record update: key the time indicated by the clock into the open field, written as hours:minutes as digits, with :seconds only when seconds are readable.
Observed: 7:38
